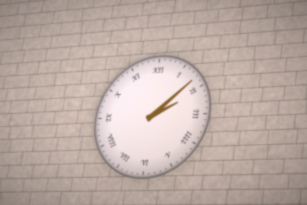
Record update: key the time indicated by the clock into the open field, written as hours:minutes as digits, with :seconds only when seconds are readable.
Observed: 2:08
